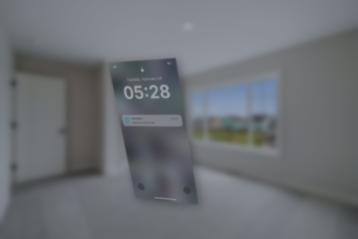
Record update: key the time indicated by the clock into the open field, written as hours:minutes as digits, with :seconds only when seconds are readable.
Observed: 5:28
